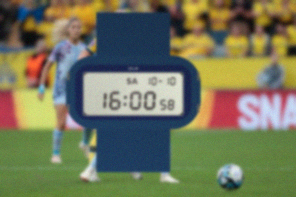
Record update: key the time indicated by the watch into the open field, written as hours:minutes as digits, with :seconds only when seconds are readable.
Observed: 16:00
